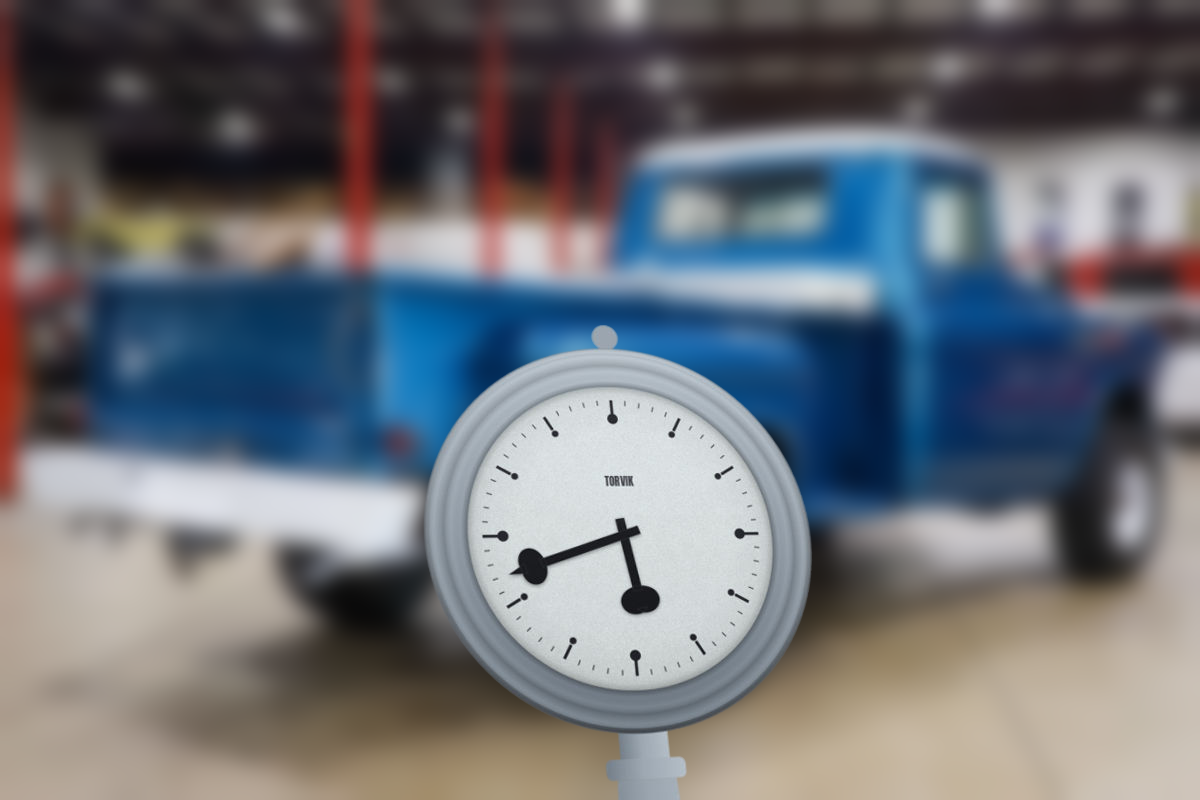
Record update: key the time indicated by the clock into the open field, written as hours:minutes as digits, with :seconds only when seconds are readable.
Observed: 5:42
